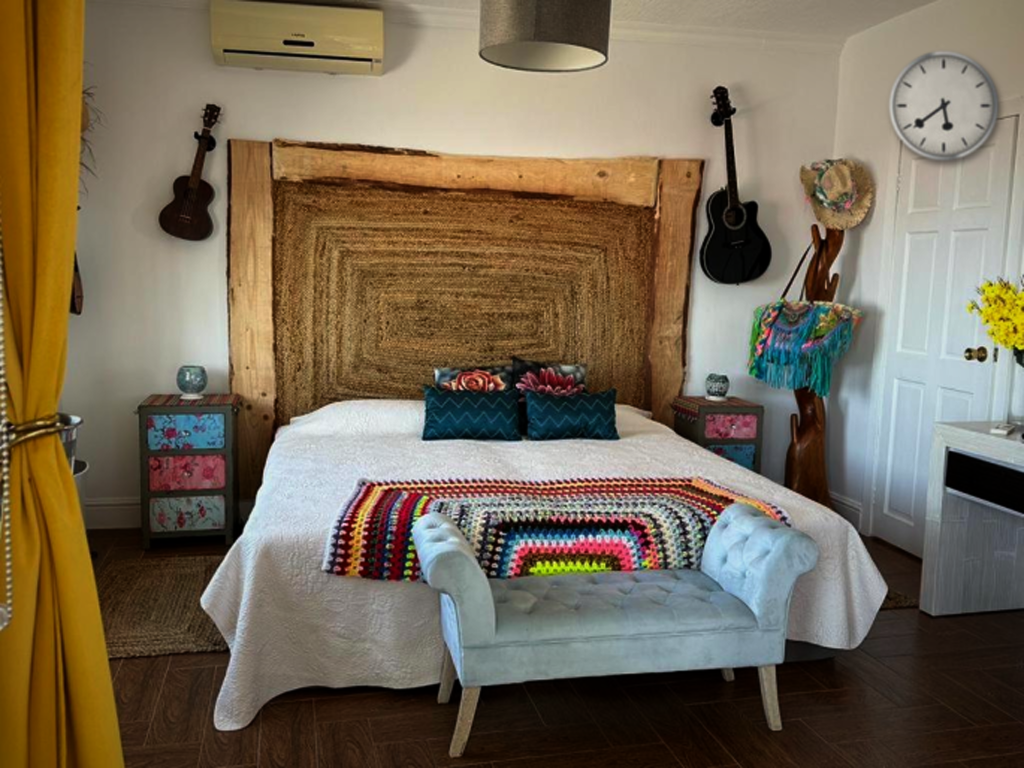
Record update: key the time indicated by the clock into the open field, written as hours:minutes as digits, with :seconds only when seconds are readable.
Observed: 5:39
